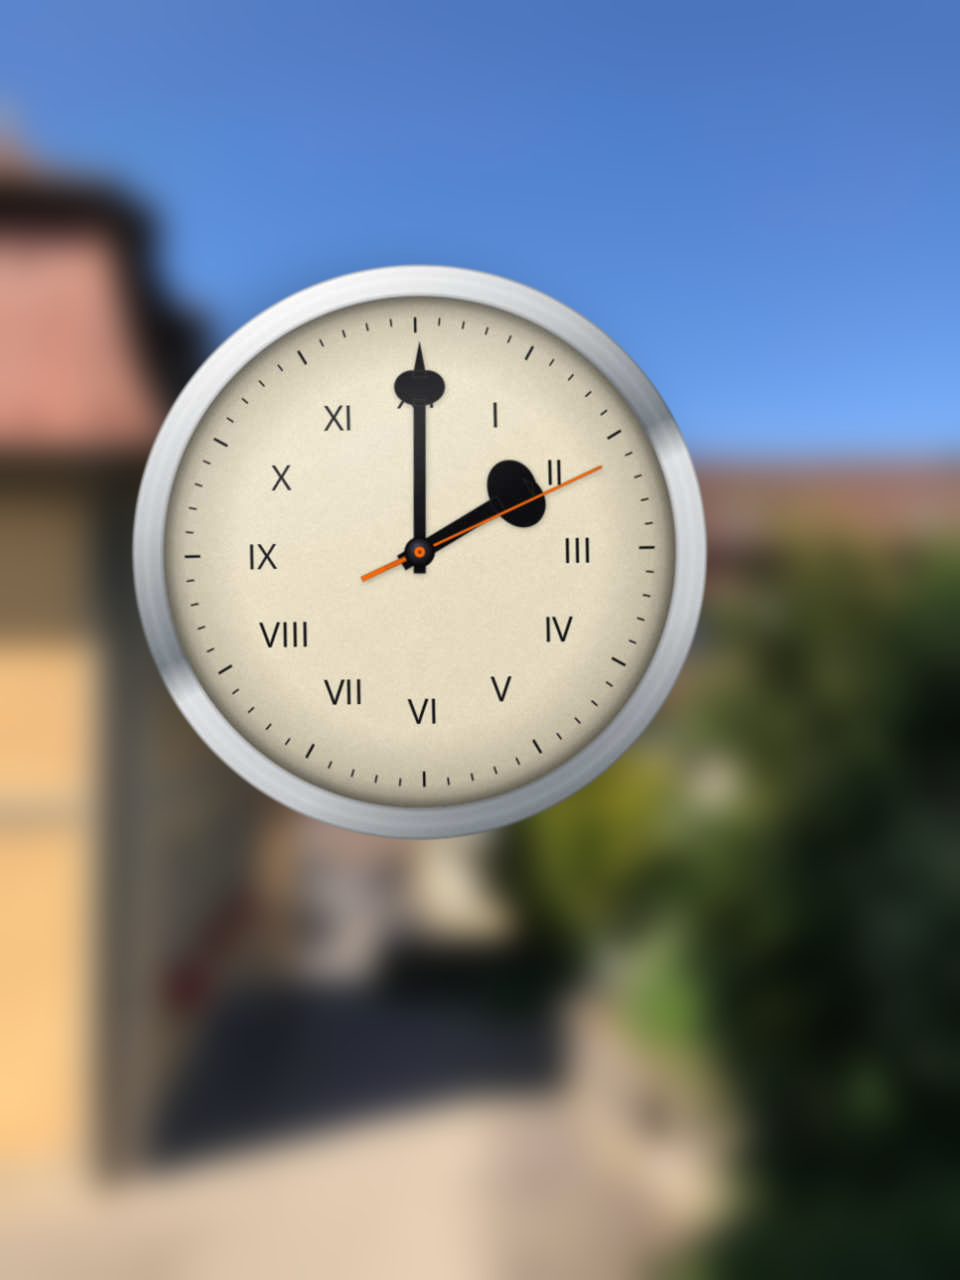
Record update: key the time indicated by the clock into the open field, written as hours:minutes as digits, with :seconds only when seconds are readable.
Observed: 2:00:11
